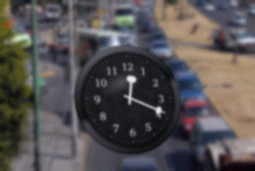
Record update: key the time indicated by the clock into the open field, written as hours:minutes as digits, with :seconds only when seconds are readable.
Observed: 12:19
